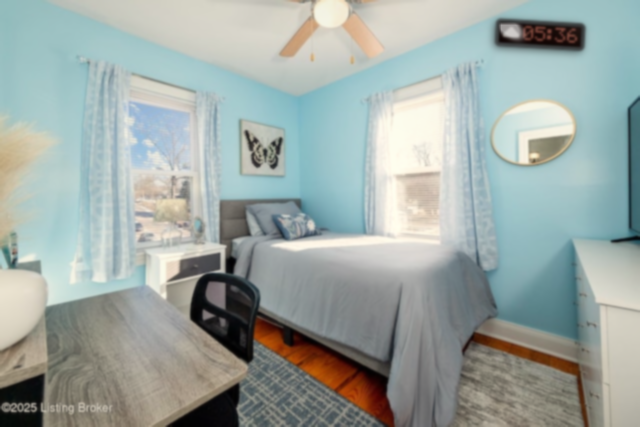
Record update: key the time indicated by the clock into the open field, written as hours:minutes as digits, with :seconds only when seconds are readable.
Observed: 5:36
